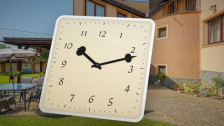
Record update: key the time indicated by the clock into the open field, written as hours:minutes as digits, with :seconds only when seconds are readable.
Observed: 10:12
